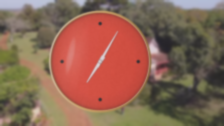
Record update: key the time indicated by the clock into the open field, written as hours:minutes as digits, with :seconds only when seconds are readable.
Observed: 7:05
